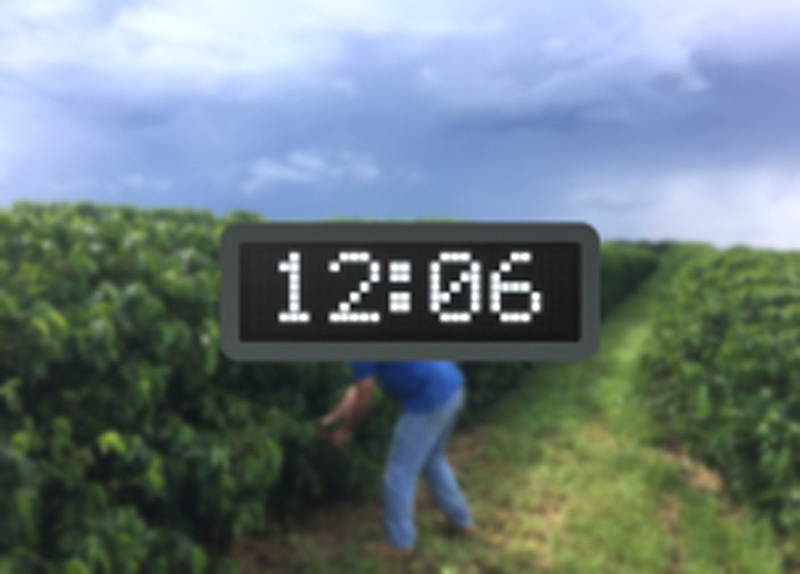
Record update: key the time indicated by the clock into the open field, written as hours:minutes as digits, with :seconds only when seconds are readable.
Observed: 12:06
